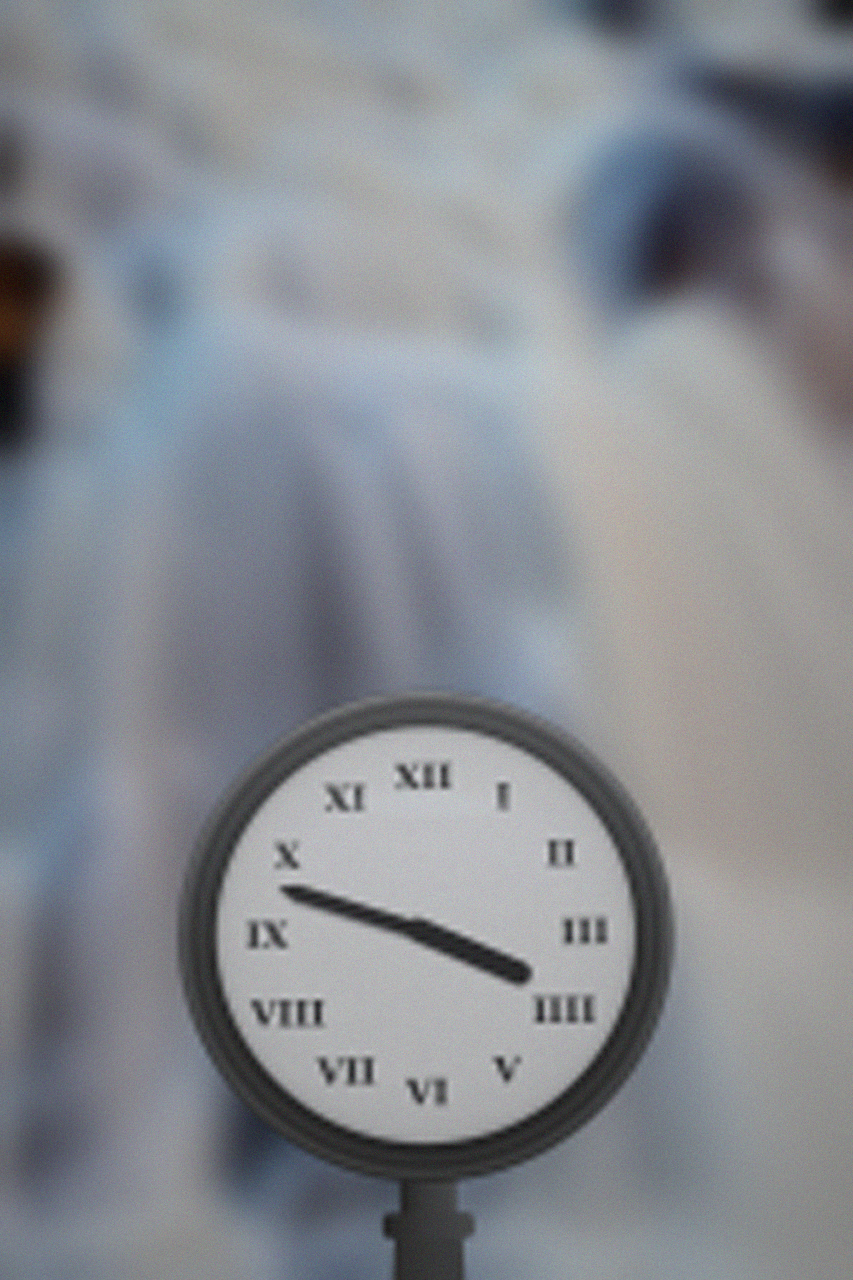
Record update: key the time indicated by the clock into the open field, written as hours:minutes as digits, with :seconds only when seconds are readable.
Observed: 3:48
